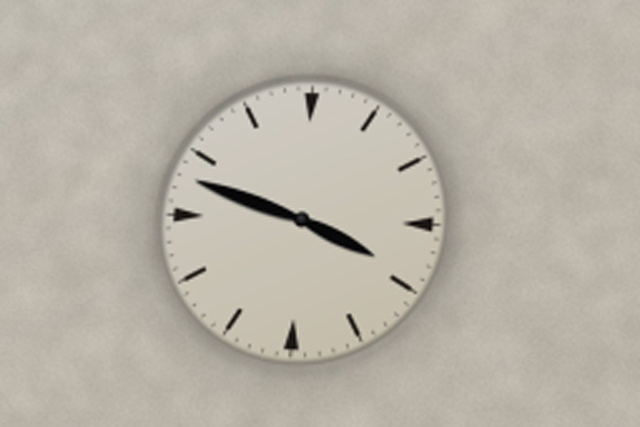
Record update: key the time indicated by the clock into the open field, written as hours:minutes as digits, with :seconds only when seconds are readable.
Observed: 3:48
